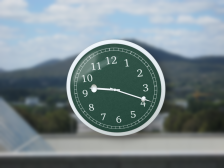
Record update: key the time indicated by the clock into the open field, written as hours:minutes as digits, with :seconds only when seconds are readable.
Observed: 9:19
